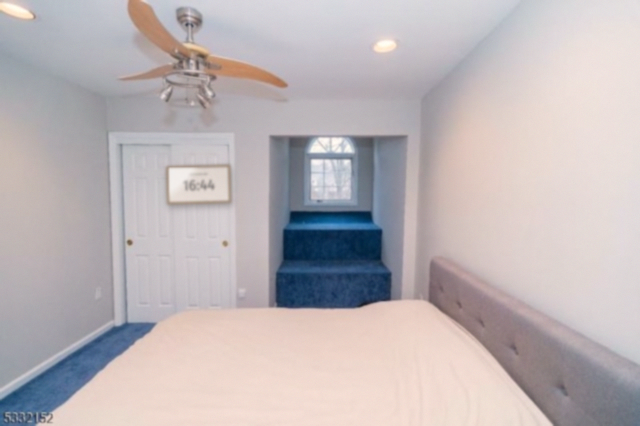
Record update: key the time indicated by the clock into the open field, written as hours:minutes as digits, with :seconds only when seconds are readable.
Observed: 16:44
